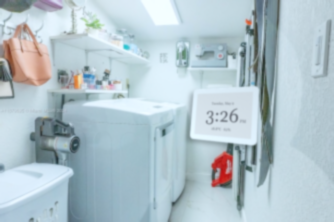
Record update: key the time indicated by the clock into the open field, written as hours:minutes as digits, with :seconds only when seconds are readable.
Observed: 3:26
